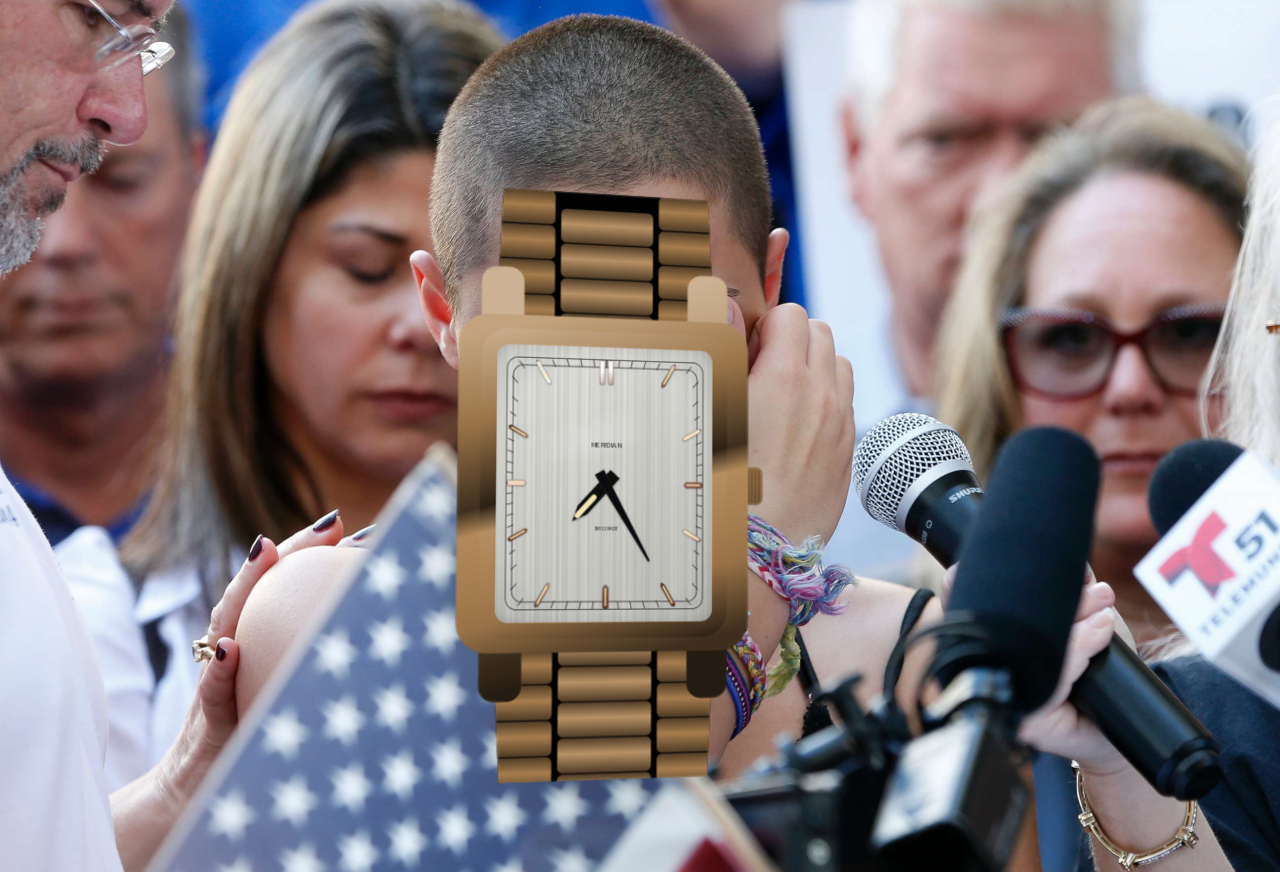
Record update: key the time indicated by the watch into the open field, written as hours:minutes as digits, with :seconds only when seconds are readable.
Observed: 7:25
